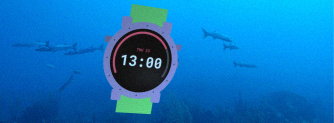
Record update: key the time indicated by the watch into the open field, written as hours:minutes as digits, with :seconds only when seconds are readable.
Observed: 13:00
